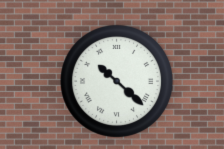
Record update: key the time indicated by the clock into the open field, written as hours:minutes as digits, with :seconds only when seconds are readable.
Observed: 10:22
